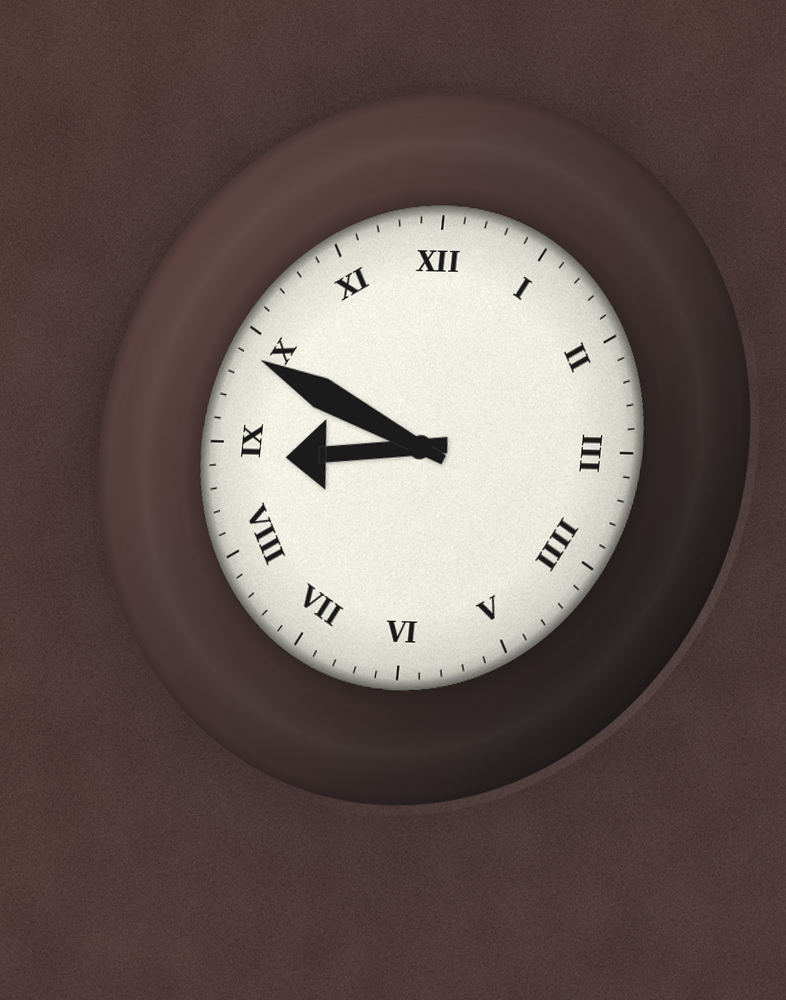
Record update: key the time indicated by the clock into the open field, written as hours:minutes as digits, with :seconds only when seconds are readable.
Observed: 8:49
